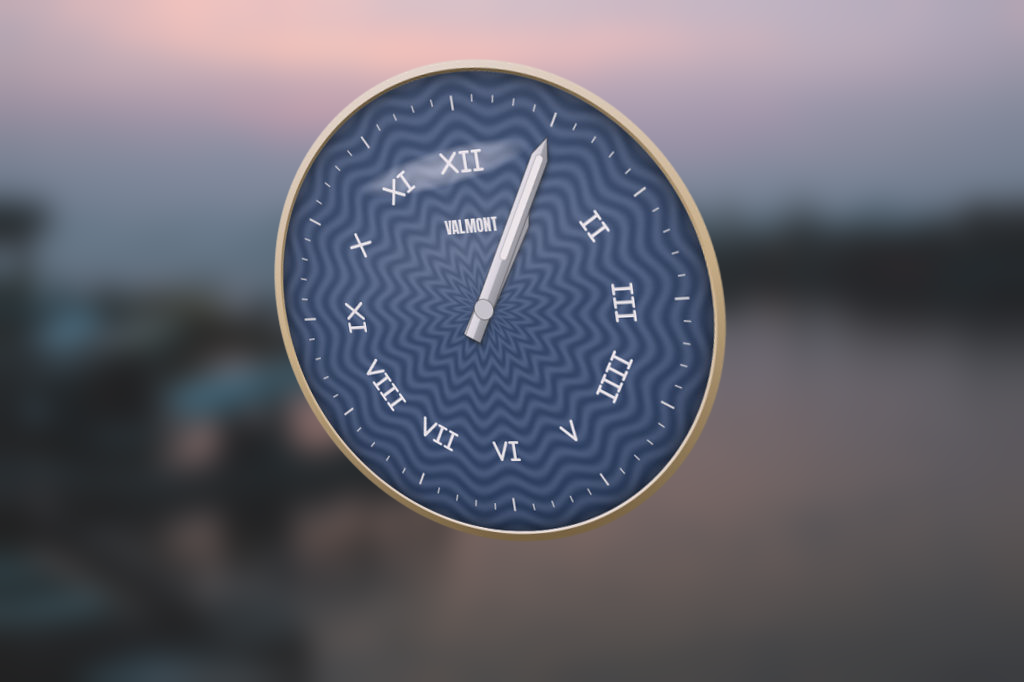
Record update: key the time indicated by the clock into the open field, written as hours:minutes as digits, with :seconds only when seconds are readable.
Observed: 1:05
